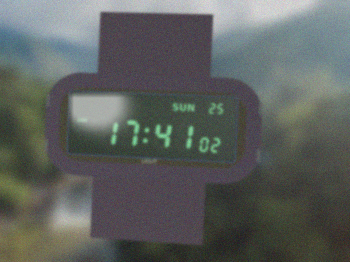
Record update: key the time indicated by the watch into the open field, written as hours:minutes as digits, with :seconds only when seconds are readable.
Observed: 17:41:02
